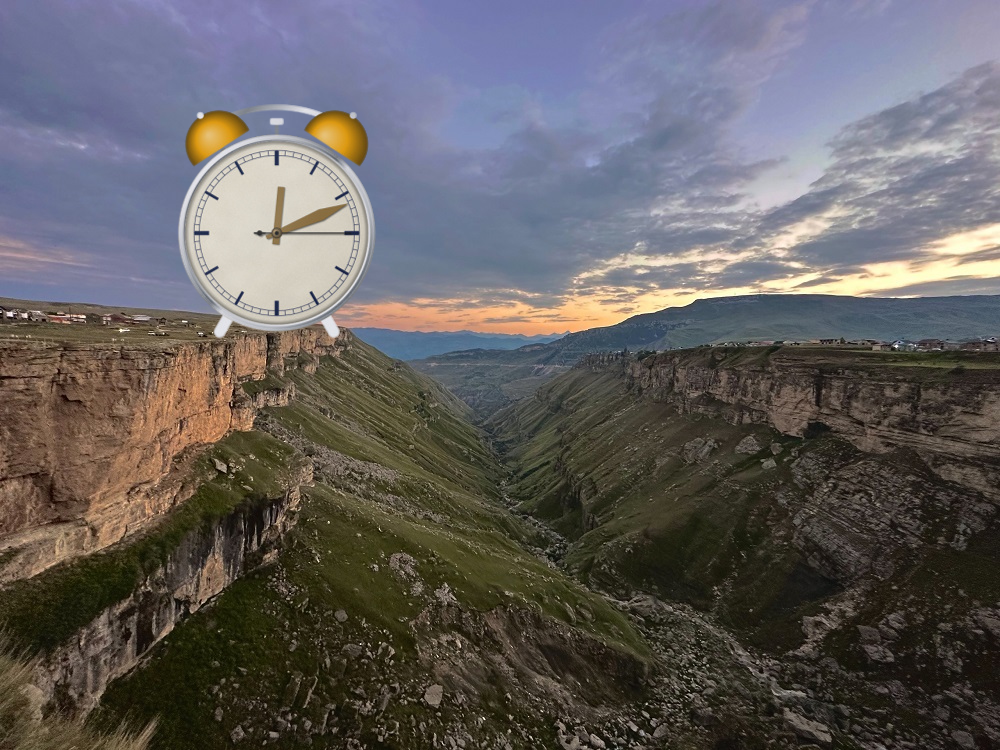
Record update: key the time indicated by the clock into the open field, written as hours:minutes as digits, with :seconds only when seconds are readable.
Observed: 12:11:15
